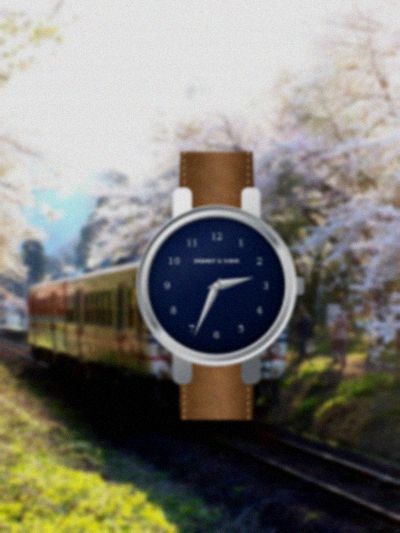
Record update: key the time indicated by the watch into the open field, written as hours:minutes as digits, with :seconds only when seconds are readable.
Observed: 2:34
